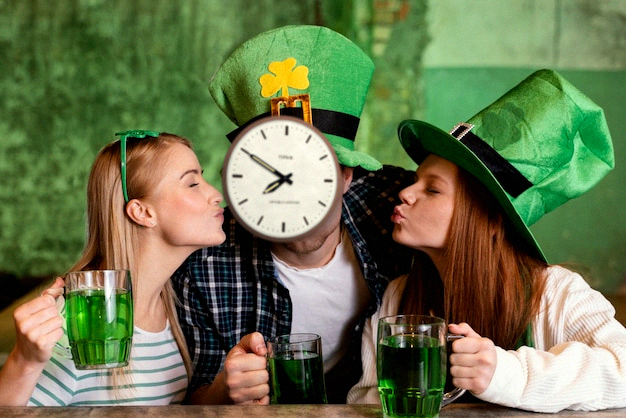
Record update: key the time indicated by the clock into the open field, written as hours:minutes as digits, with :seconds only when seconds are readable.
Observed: 7:50
